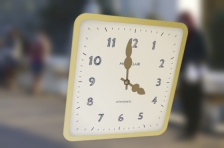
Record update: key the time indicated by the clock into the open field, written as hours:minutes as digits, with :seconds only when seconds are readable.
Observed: 3:59
